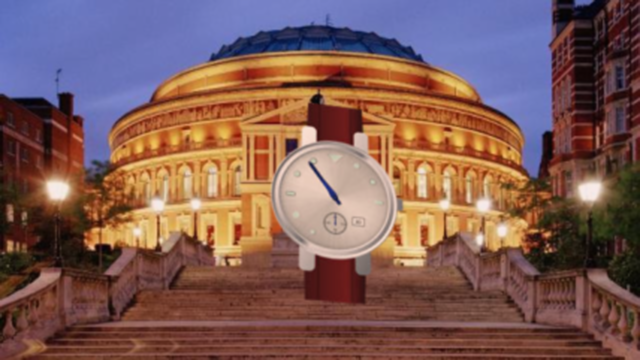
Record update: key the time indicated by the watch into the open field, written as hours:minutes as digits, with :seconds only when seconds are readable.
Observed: 10:54
